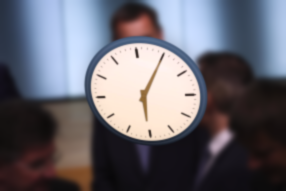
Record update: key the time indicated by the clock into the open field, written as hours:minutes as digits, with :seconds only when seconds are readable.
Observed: 6:05
